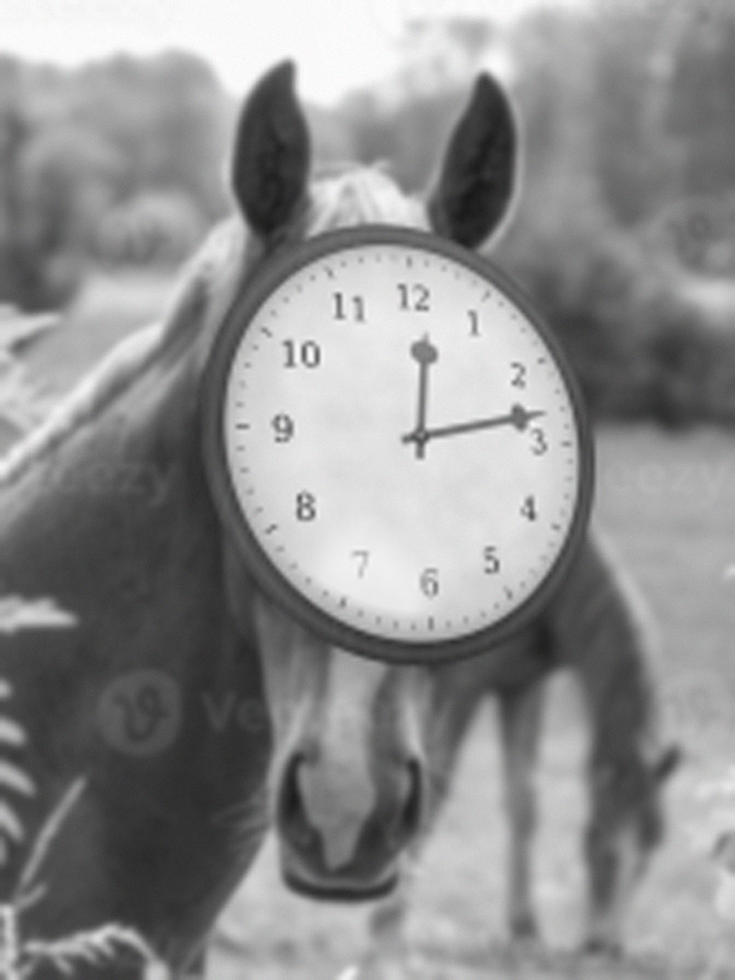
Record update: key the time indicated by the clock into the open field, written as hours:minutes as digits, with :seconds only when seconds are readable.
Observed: 12:13
